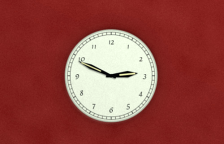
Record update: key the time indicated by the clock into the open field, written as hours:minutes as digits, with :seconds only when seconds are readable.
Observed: 2:49
